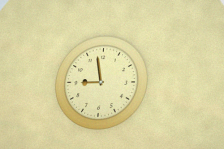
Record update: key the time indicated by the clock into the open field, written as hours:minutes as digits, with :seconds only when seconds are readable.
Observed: 8:58
